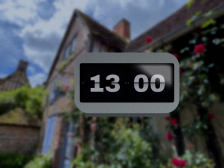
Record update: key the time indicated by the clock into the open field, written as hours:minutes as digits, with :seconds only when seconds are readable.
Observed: 13:00
